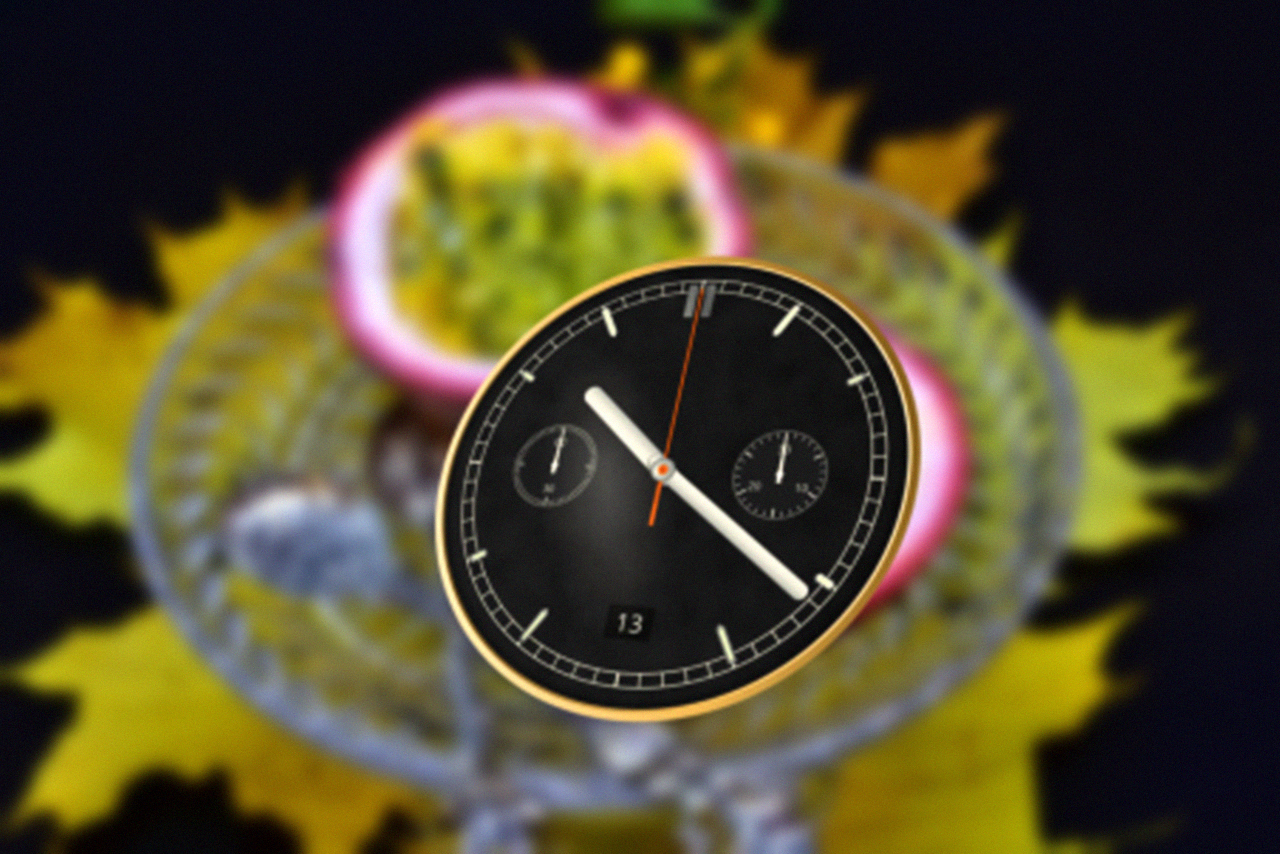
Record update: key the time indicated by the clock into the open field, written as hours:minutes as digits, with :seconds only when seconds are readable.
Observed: 10:21
